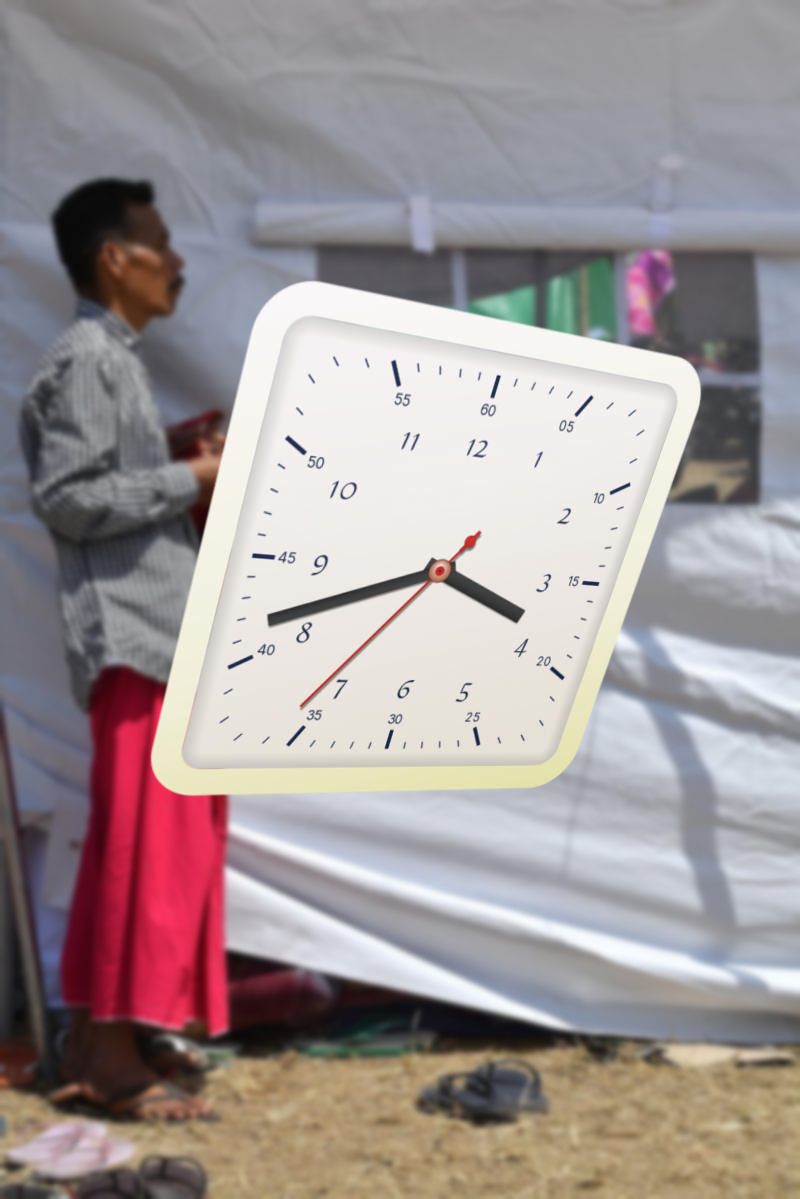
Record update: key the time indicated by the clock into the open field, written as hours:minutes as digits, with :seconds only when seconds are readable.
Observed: 3:41:36
